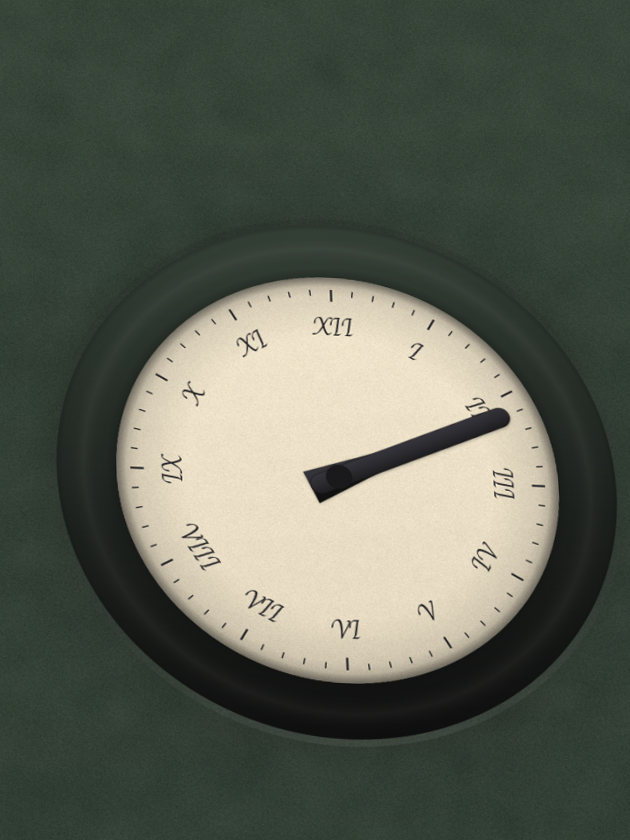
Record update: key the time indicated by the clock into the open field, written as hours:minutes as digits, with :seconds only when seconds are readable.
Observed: 2:11
